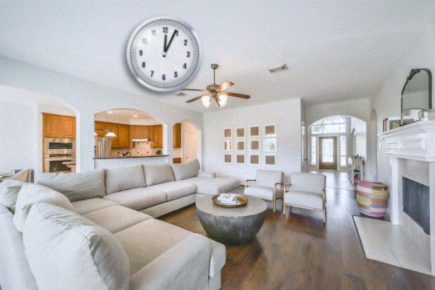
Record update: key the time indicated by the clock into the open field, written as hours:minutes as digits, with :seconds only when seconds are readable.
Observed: 12:04
